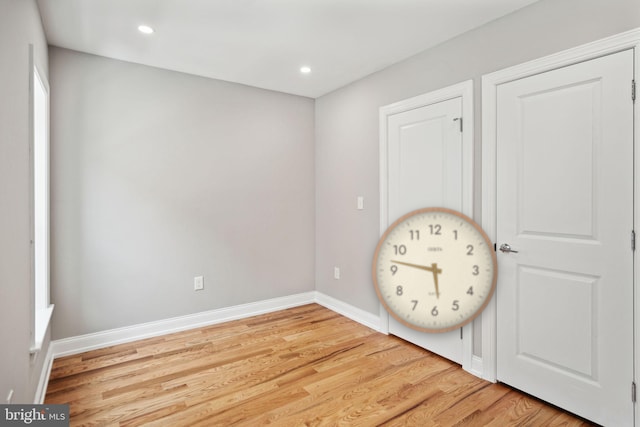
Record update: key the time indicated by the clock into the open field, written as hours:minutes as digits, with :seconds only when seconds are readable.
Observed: 5:47
